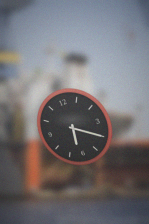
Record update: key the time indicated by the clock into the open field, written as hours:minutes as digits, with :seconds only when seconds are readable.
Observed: 6:20
